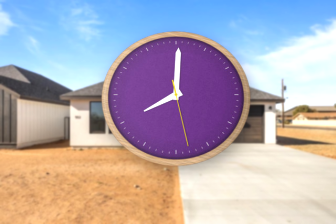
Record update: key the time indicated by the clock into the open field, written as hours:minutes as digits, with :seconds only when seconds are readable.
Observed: 8:00:28
